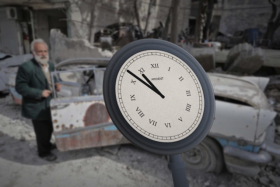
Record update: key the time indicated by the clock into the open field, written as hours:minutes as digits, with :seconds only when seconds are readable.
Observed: 10:52
